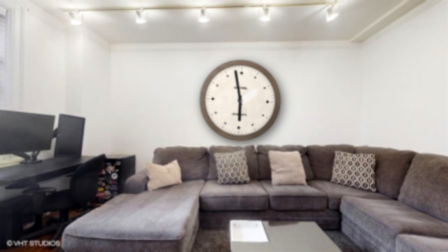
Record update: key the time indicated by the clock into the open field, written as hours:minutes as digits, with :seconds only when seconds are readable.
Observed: 5:58
